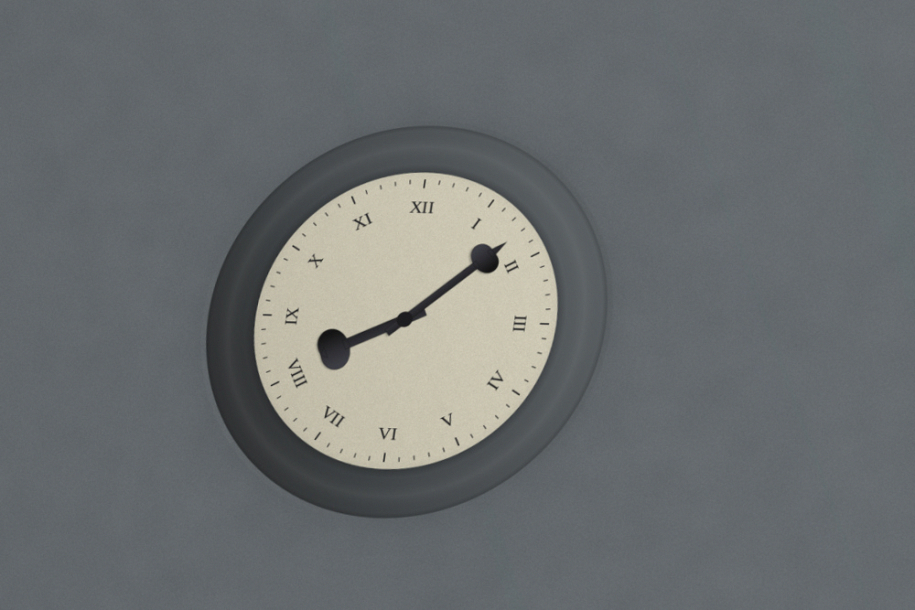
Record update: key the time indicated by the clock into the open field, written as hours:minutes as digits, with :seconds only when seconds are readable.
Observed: 8:08
